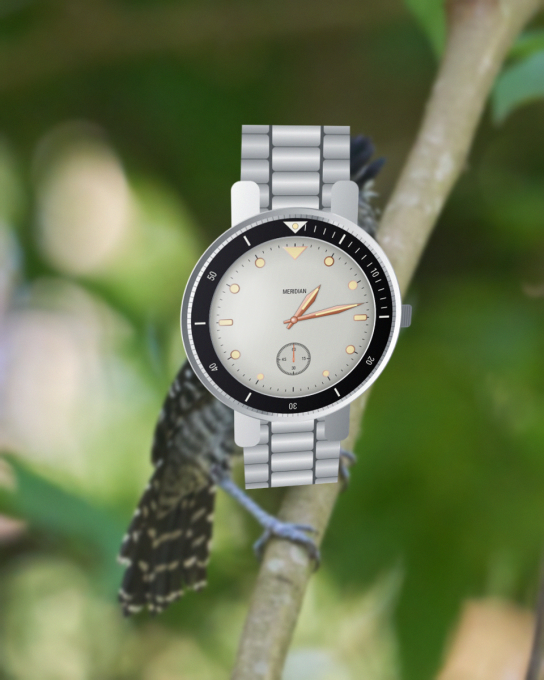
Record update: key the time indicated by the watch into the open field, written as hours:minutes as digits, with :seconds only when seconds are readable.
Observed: 1:13
